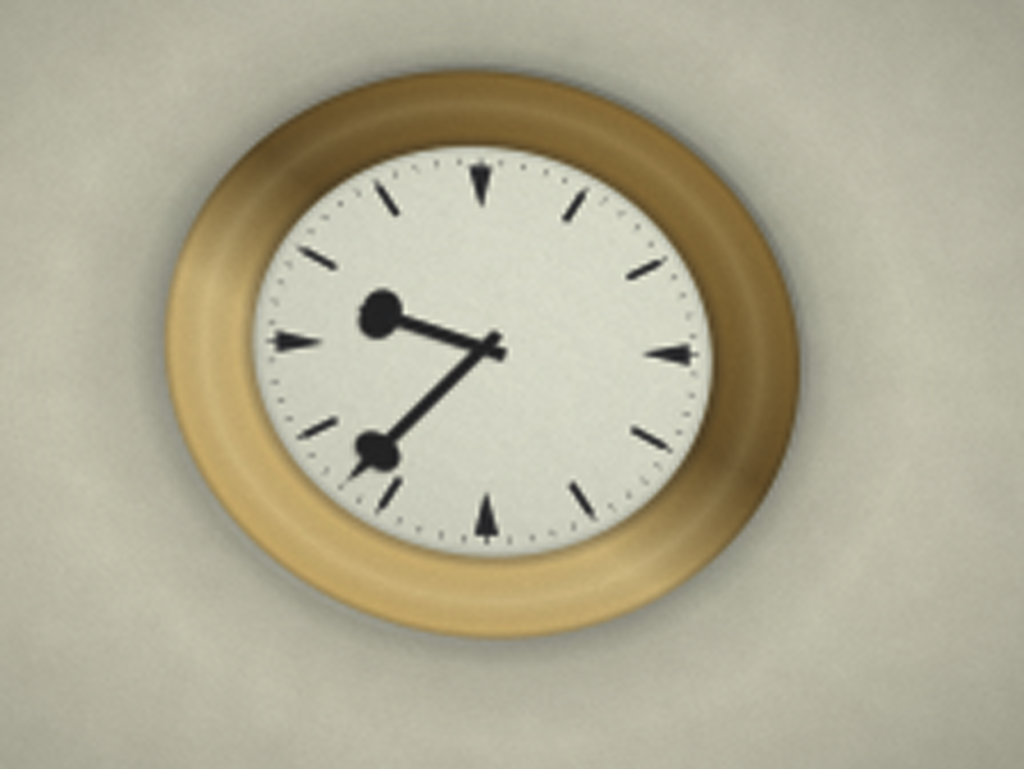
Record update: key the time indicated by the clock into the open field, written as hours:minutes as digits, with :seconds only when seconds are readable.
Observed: 9:37
